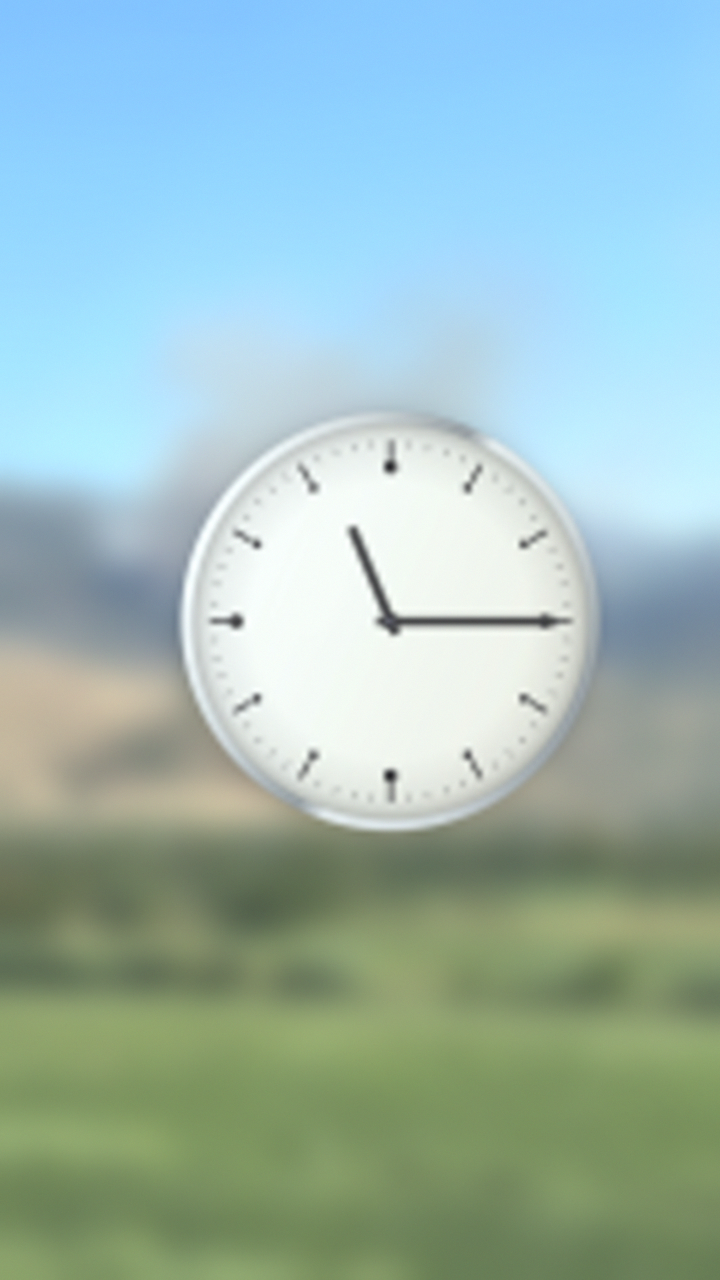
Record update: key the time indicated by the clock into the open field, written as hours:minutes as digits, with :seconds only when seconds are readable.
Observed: 11:15
